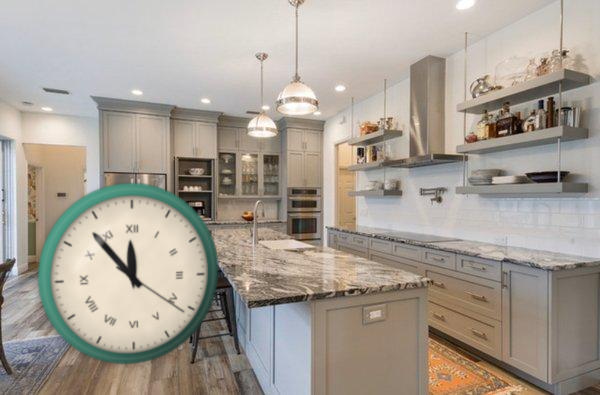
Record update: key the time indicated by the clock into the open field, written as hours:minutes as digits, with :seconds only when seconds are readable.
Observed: 11:53:21
